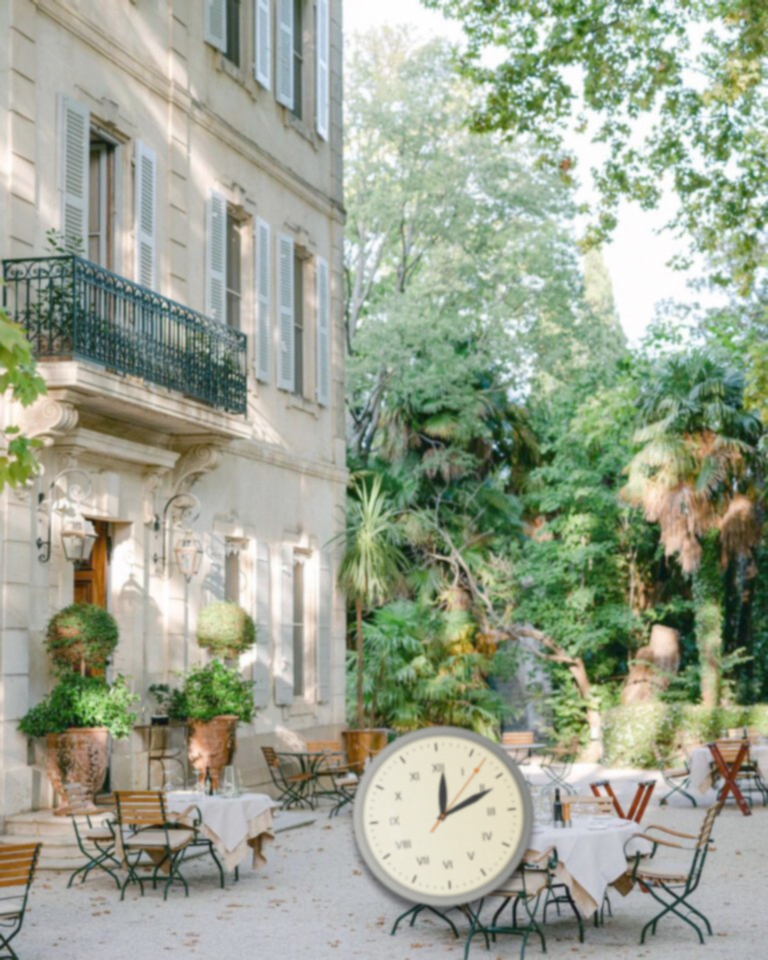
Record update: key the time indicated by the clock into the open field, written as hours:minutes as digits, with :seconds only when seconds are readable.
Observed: 12:11:07
